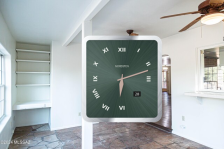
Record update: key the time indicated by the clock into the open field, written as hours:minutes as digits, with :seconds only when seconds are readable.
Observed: 6:12
